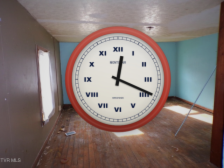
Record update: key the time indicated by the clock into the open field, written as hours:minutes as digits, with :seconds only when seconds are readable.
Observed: 12:19
